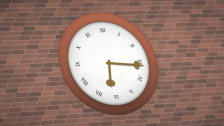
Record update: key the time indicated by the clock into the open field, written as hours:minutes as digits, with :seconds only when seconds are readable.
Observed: 6:16
